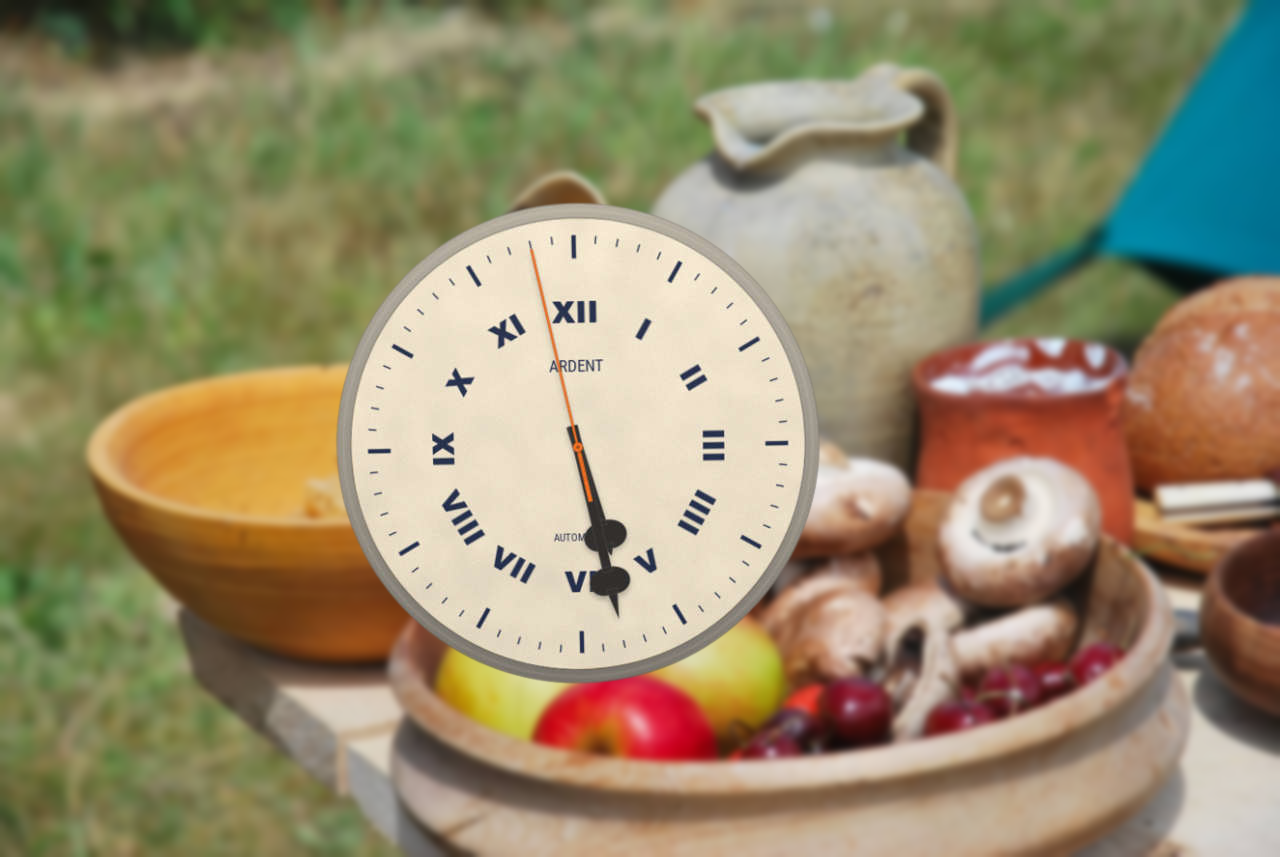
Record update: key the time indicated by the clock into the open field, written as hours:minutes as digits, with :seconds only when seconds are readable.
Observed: 5:27:58
